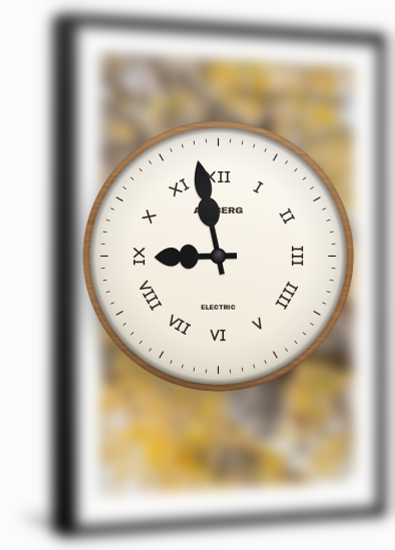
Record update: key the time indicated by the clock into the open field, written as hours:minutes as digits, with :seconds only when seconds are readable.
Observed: 8:58
